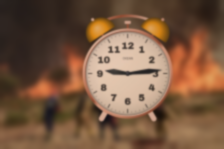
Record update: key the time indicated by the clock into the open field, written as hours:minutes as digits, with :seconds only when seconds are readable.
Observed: 9:14
